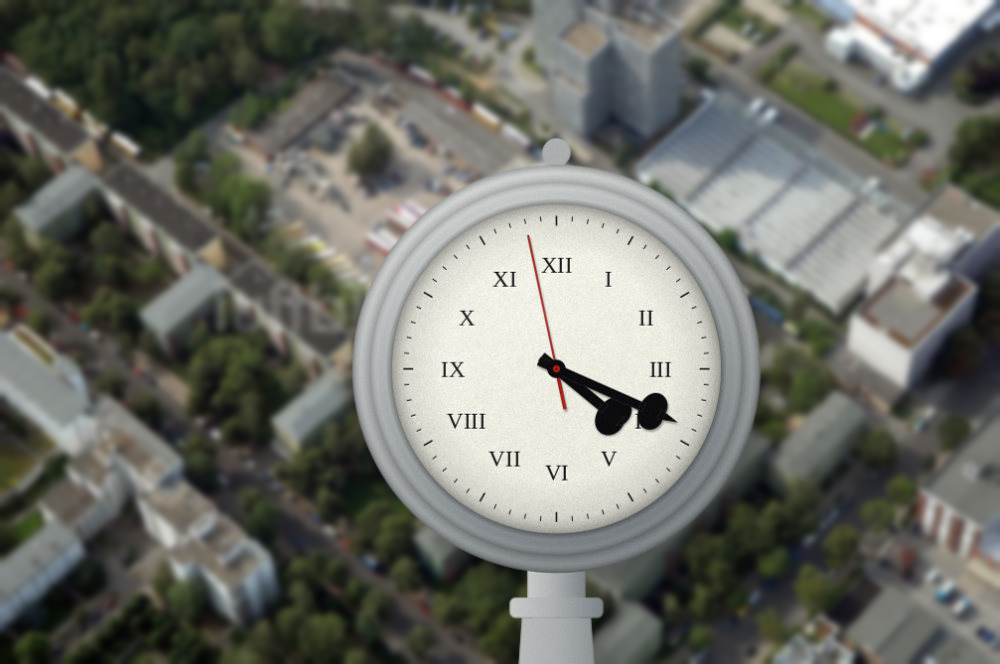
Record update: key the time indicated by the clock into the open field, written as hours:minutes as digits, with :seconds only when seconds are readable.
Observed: 4:18:58
